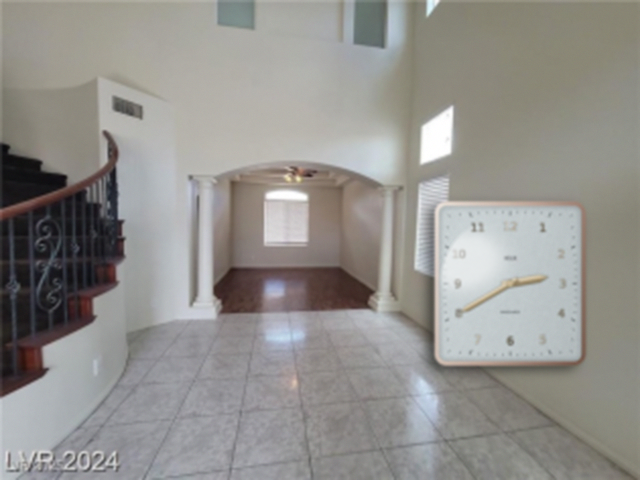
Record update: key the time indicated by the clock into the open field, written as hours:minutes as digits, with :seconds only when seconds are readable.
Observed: 2:40
